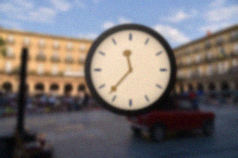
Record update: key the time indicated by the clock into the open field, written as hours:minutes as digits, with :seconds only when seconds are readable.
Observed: 11:37
